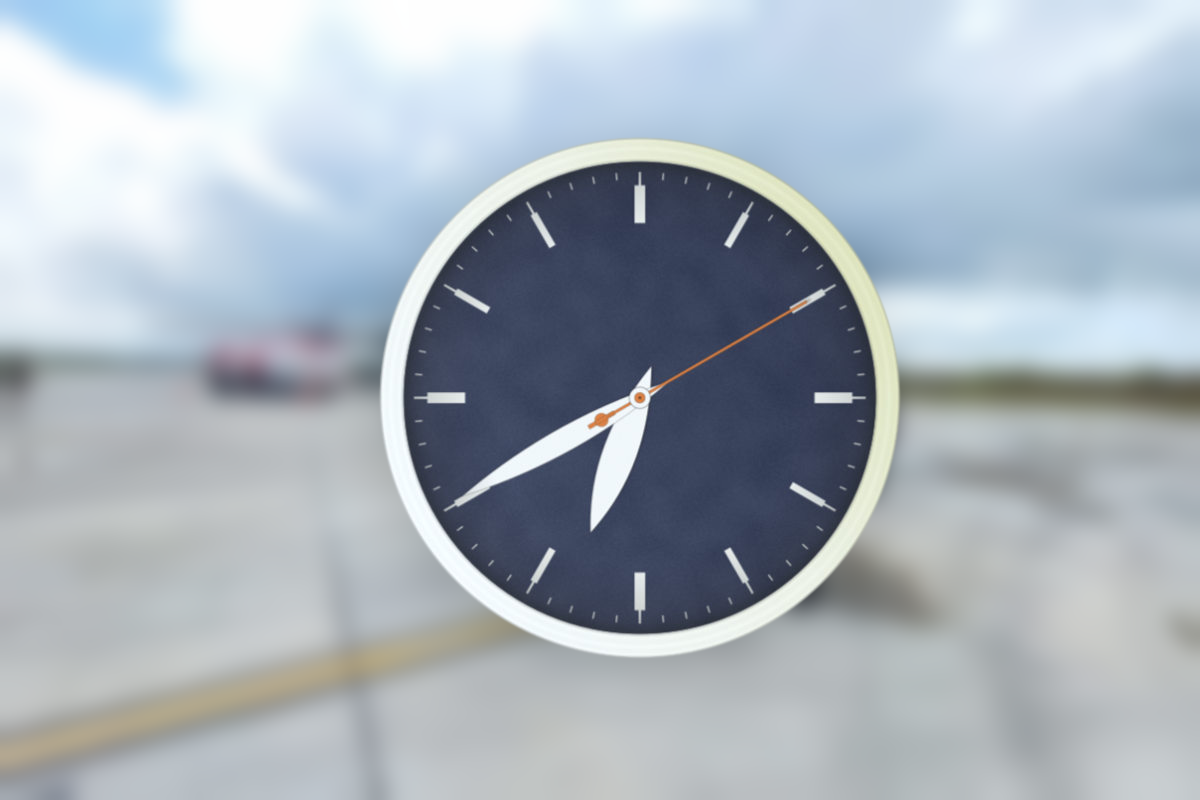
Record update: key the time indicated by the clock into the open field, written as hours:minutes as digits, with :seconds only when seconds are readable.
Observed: 6:40:10
